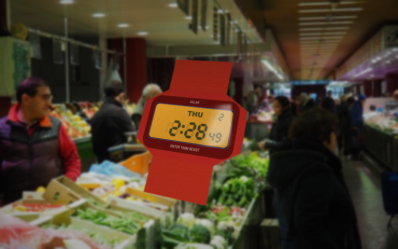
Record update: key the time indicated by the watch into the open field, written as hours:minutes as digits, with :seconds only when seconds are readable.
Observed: 2:28:49
